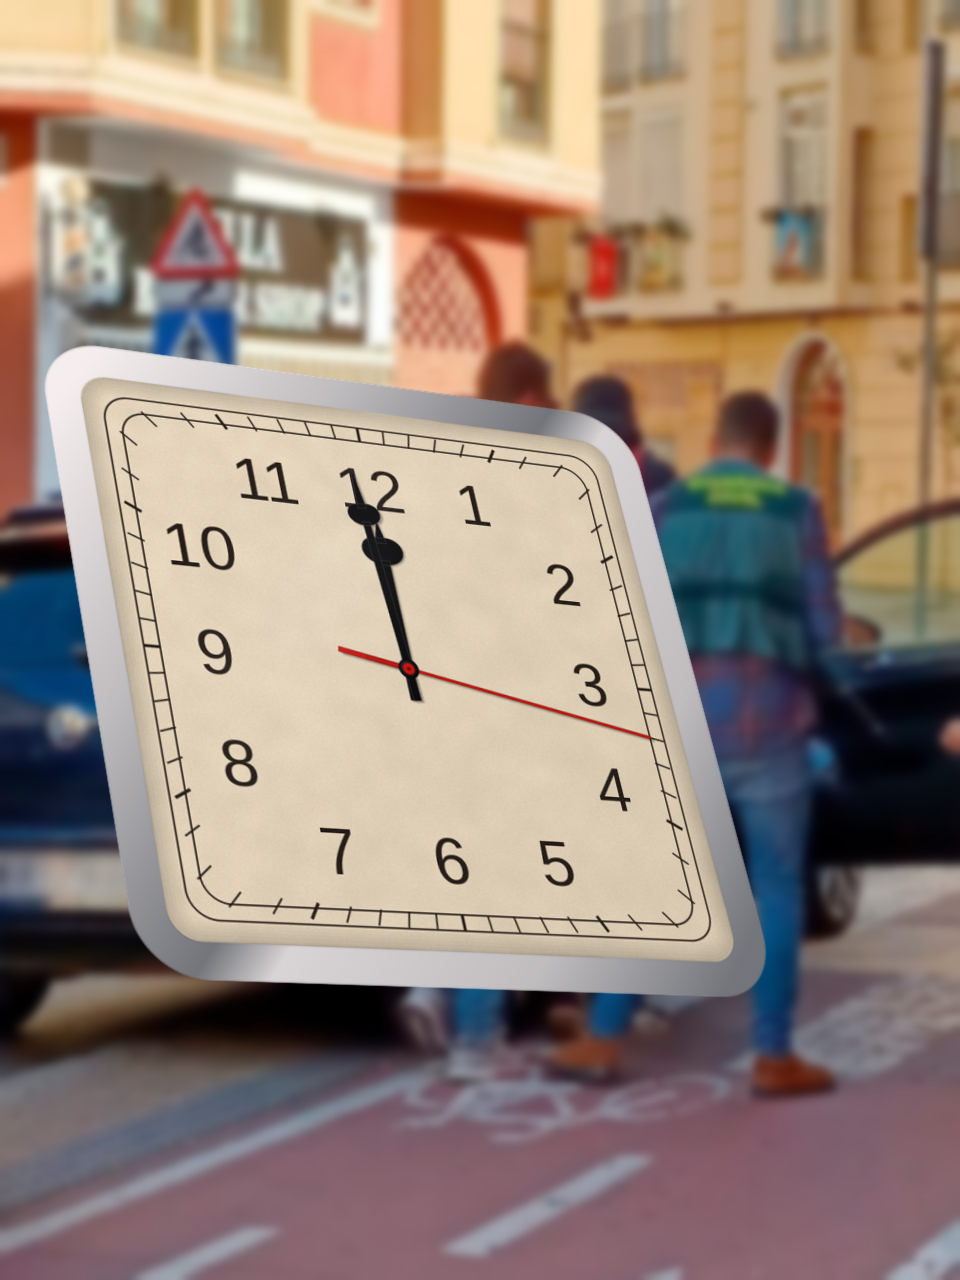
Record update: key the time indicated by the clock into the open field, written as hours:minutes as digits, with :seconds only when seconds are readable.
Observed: 11:59:17
